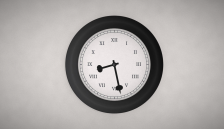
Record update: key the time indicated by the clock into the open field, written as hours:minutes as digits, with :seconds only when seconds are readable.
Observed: 8:28
